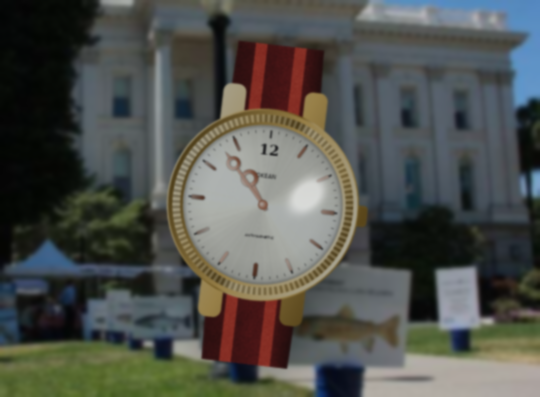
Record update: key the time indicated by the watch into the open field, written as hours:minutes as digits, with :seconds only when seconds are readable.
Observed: 10:53
